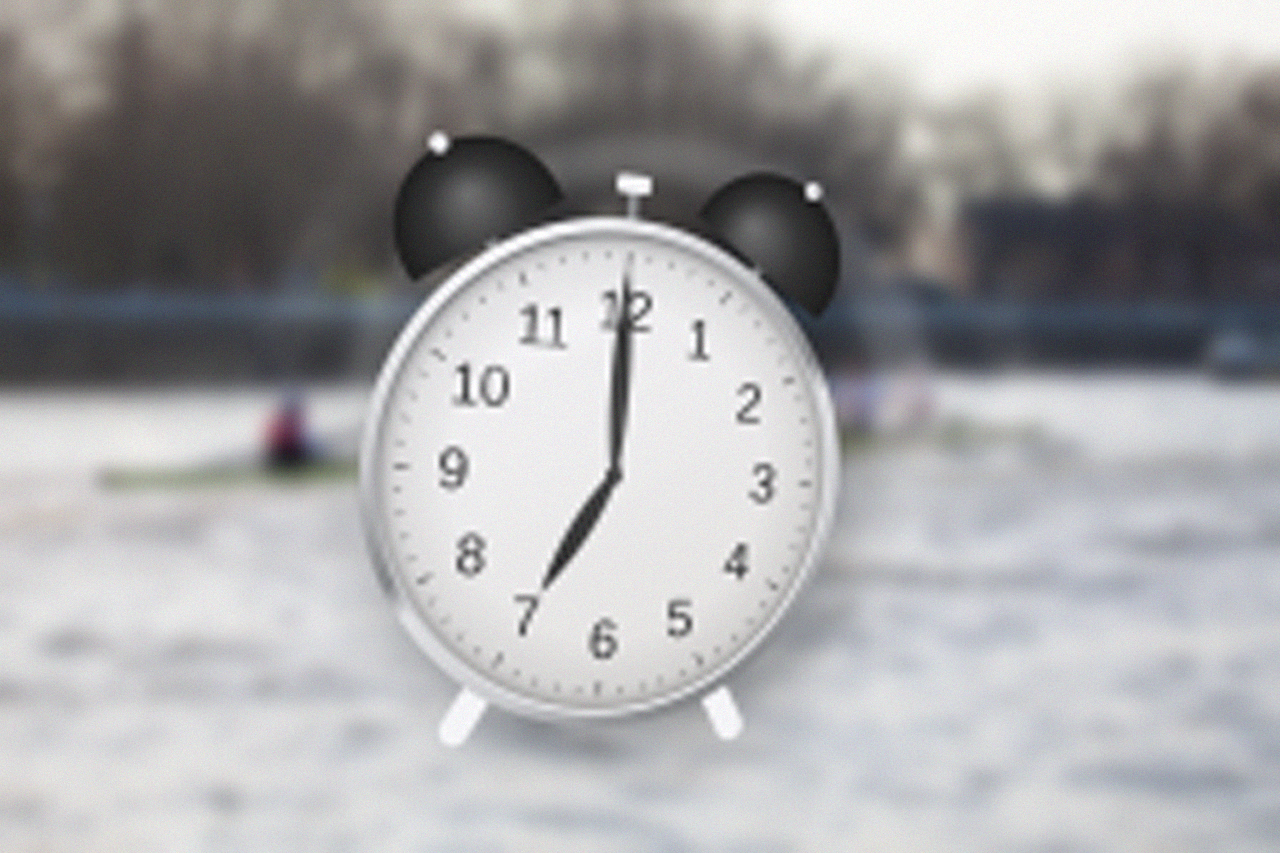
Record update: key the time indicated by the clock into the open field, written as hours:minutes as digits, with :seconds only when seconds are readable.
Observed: 7:00
